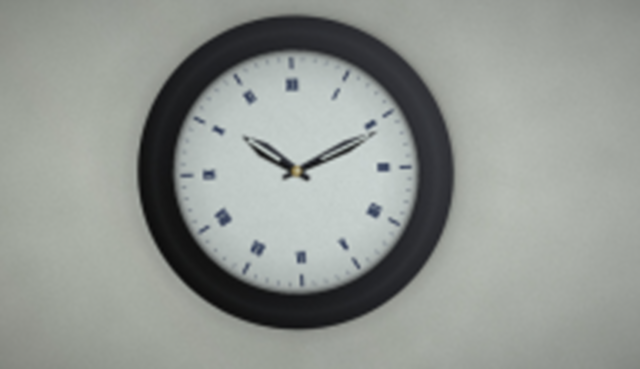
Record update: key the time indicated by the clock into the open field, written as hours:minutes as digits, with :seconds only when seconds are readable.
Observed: 10:11
